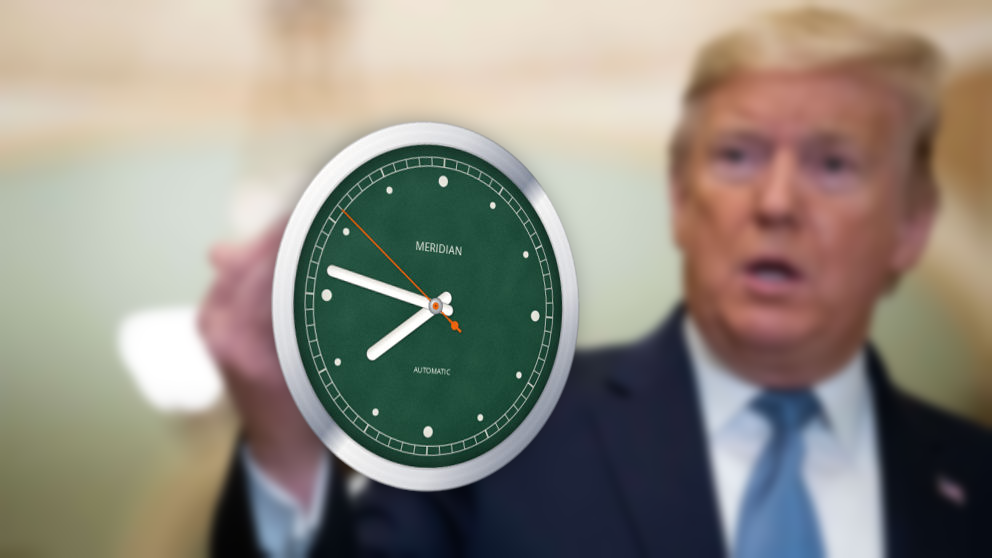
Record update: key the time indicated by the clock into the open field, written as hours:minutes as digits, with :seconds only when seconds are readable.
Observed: 7:46:51
